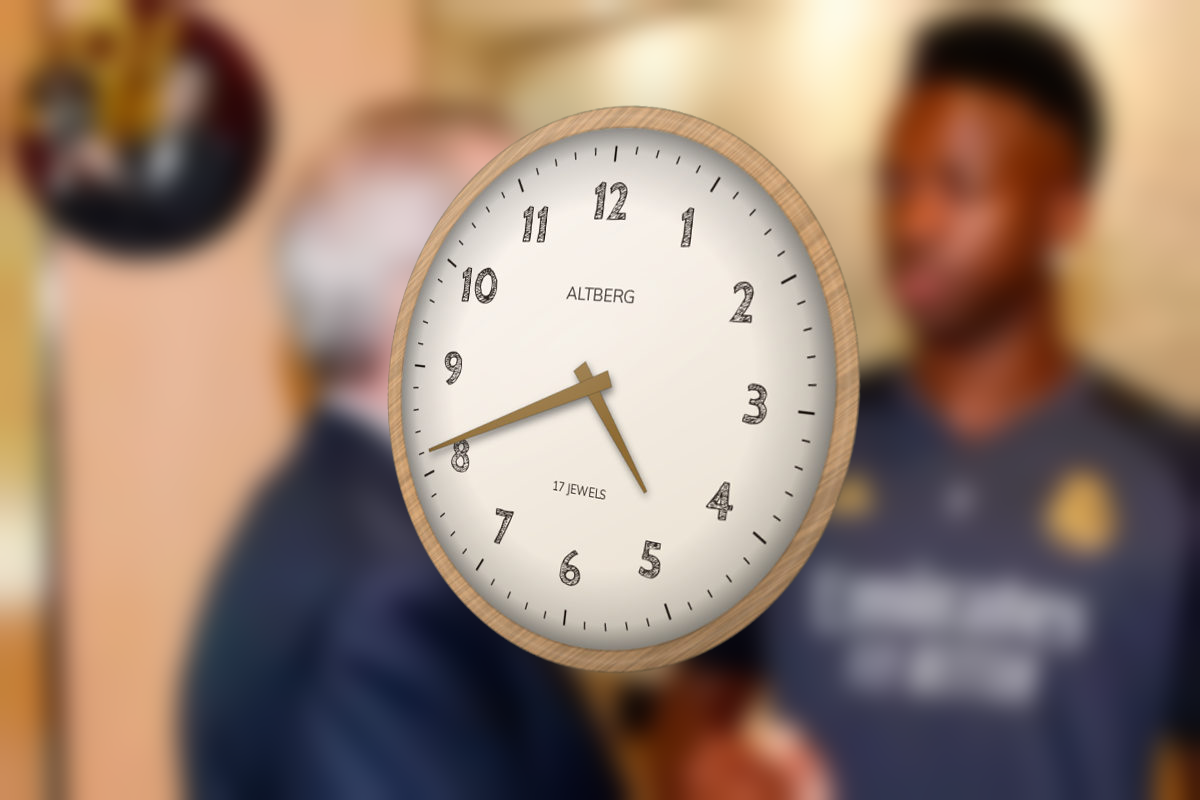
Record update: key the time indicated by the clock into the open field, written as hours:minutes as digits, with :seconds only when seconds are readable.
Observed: 4:41
